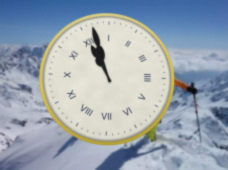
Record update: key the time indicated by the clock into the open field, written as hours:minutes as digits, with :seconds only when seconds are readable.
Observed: 12:02
